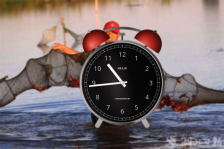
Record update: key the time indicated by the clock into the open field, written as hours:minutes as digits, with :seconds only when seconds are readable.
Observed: 10:44
